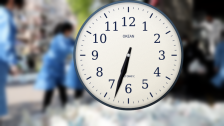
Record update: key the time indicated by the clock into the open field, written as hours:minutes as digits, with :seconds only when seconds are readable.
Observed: 6:33
